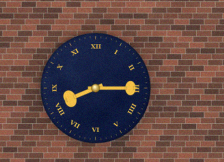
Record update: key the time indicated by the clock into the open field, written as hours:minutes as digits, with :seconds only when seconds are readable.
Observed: 8:15
